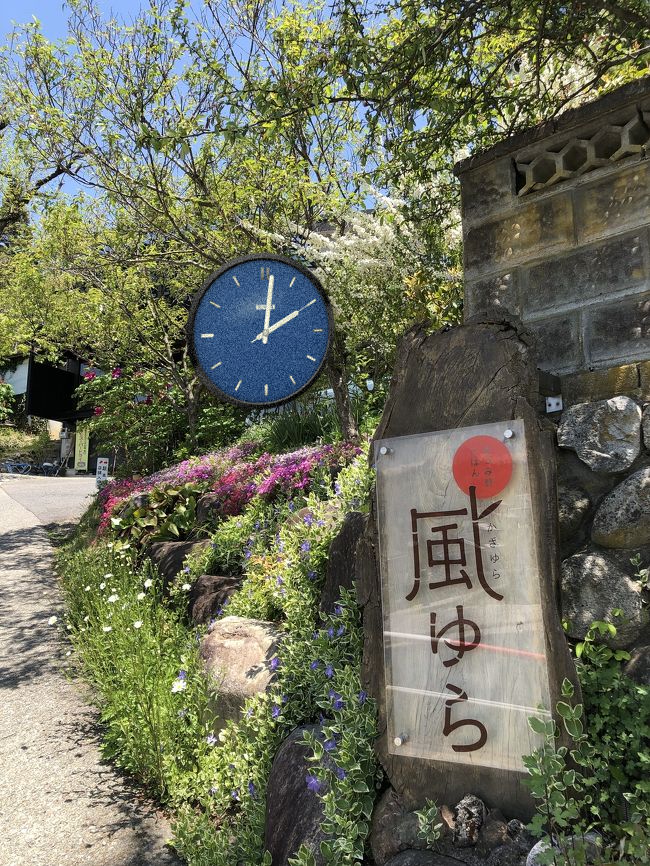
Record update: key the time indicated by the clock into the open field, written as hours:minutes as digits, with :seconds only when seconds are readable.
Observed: 2:01:10
